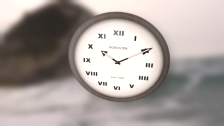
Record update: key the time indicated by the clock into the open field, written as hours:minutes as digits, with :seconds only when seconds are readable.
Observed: 10:10
